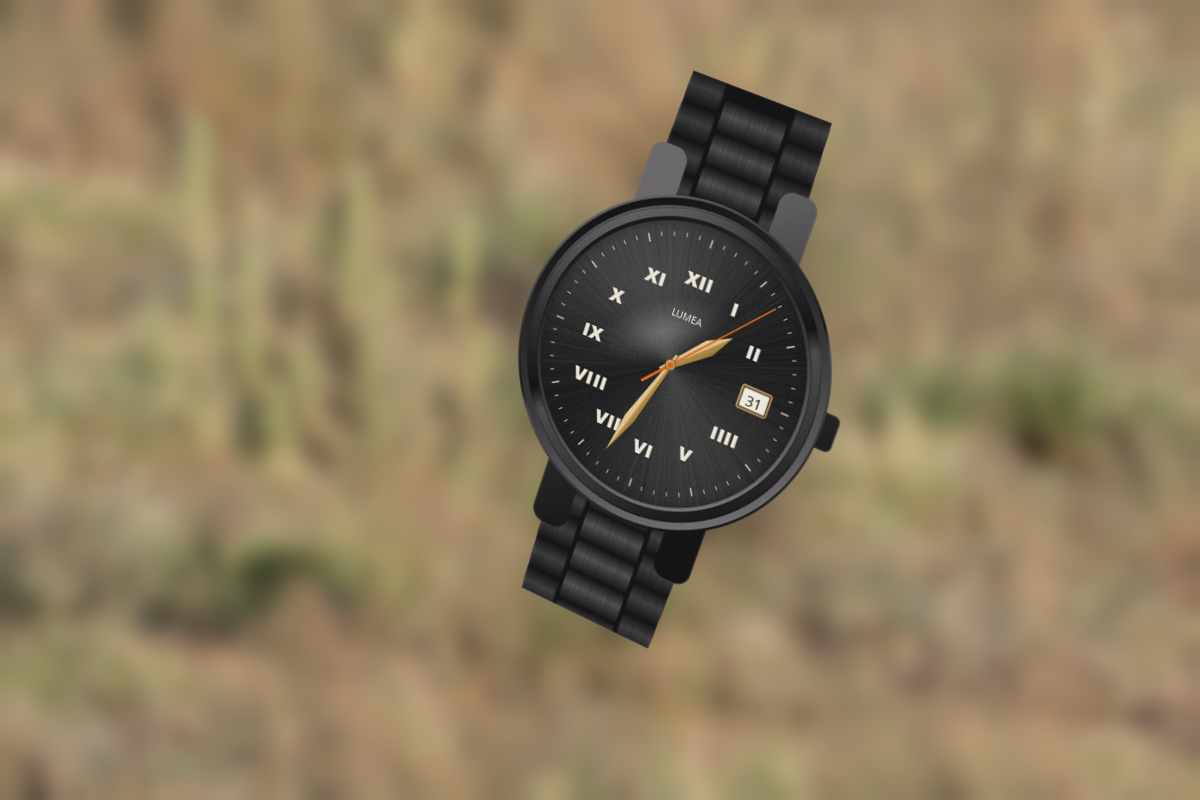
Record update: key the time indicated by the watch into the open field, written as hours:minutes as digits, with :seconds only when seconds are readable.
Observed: 1:33:07
